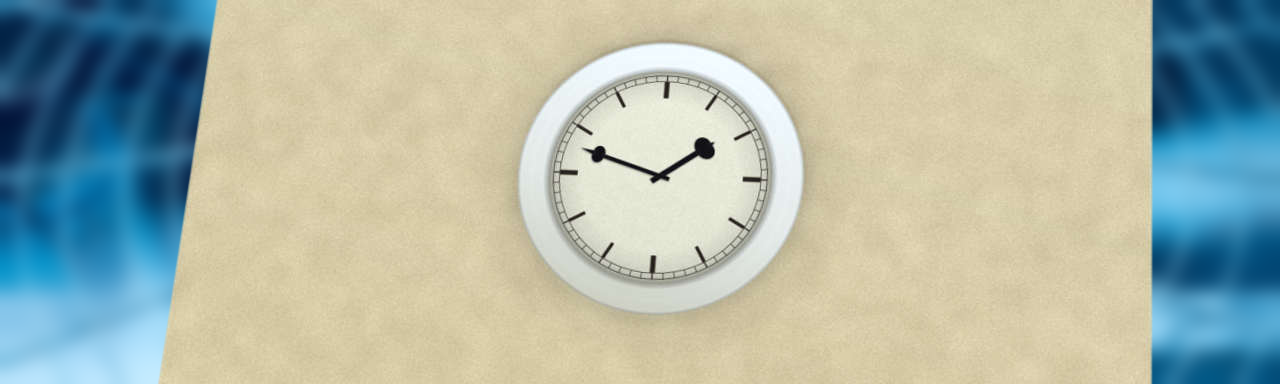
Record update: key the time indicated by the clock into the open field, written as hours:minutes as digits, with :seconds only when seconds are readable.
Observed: 1:48
